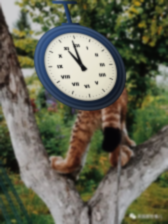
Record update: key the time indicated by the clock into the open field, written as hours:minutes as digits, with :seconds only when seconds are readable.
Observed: 10:59
